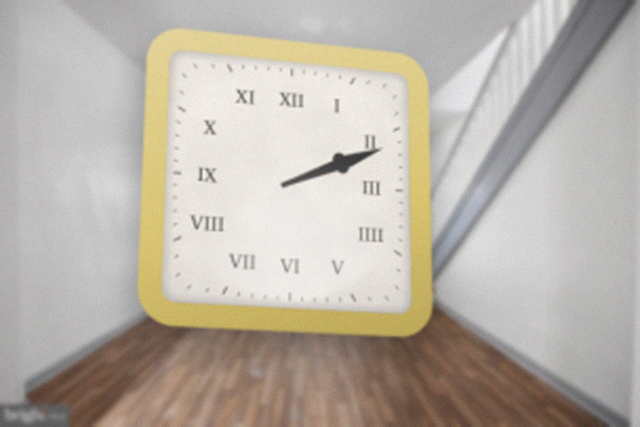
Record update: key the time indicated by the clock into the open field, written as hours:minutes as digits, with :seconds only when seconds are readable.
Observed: 2:11
